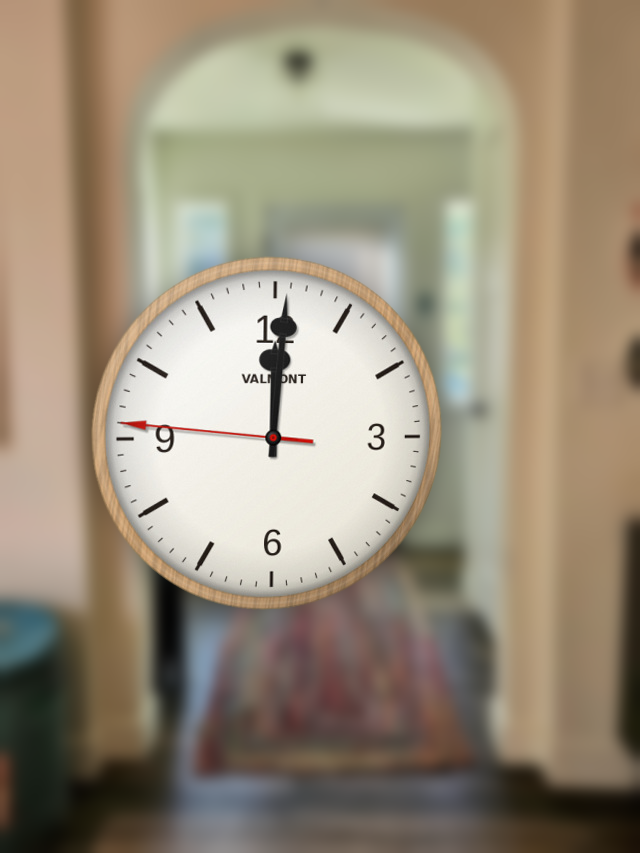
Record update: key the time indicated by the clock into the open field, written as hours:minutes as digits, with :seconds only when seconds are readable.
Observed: 12:00:46
